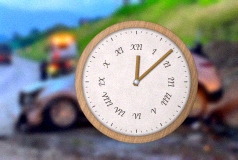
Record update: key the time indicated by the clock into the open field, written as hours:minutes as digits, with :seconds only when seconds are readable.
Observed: 12:08
